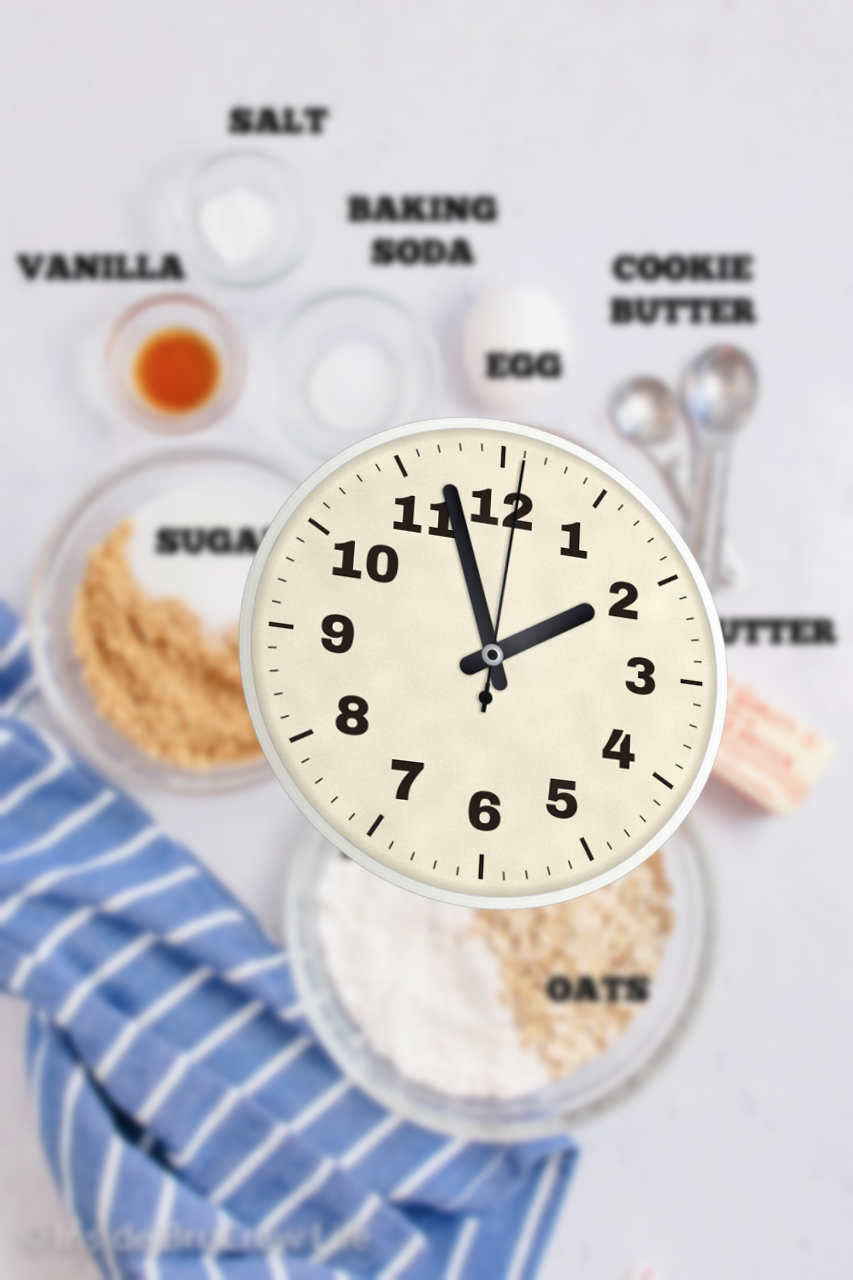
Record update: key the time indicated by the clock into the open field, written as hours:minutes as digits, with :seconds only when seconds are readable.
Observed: 1:57:01
